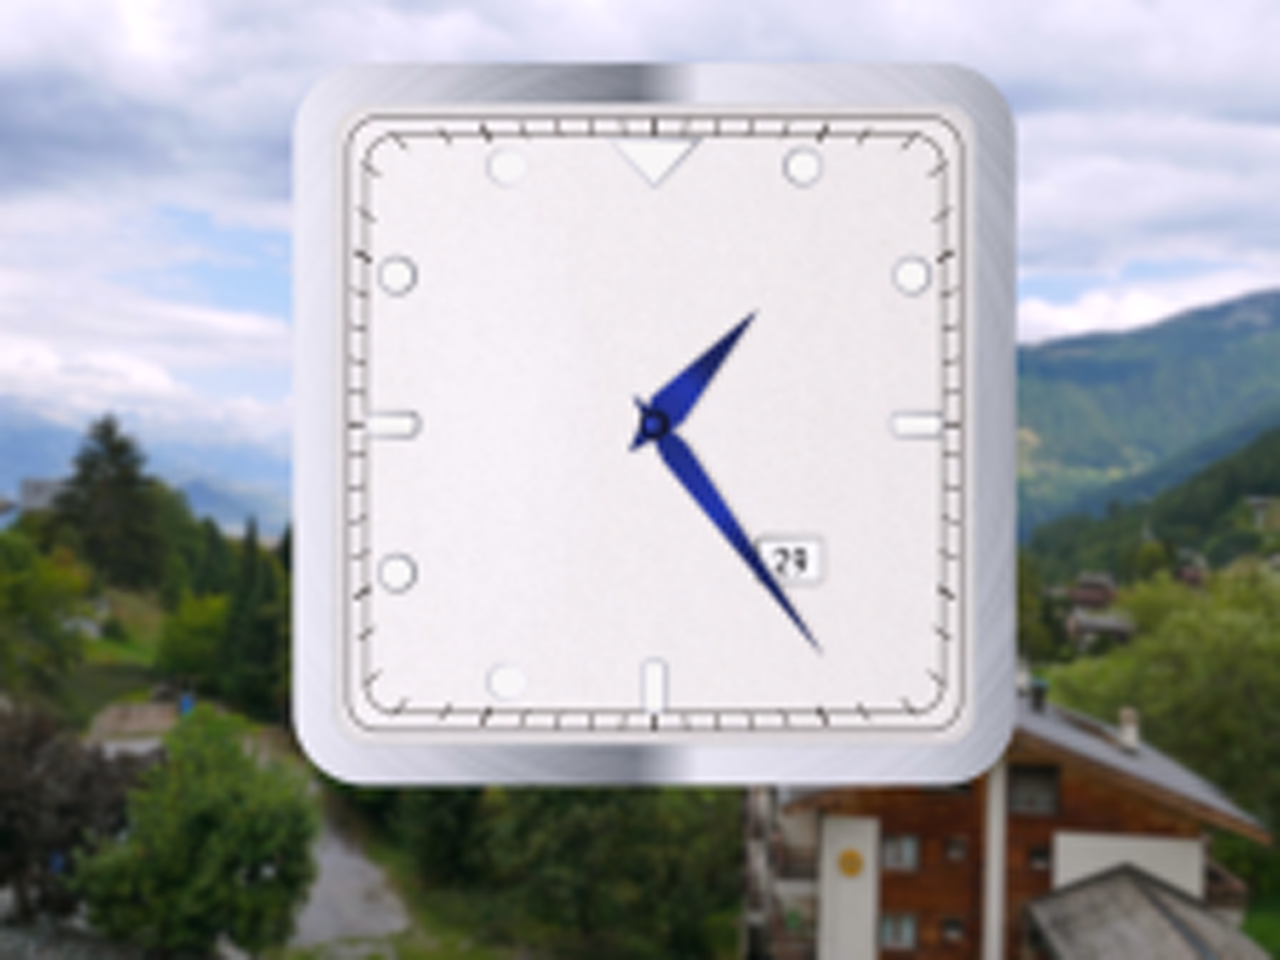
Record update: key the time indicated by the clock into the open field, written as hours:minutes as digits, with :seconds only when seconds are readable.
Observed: 1:24
